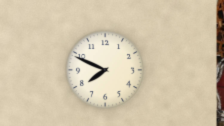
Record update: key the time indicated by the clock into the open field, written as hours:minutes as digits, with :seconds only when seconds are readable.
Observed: 7:49
